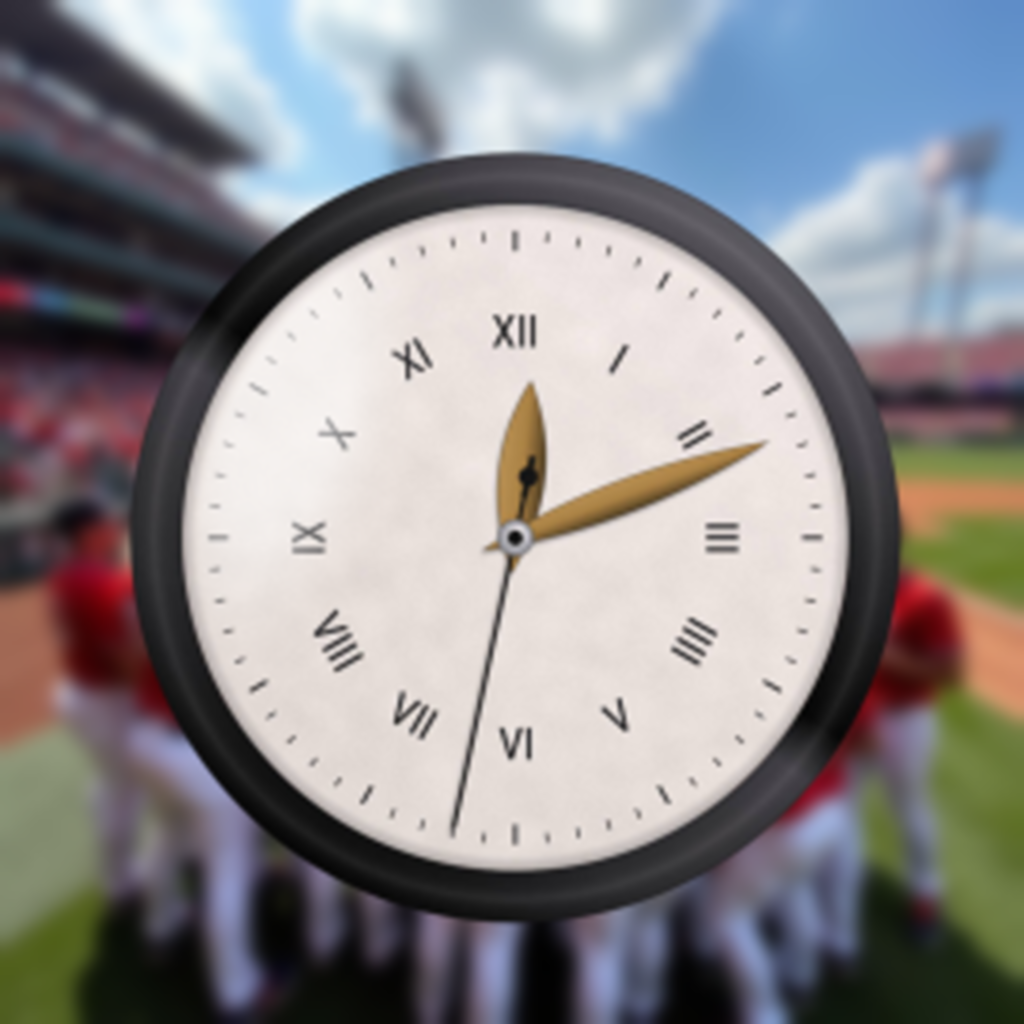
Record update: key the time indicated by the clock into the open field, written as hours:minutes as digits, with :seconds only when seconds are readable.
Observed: 12:11:32
